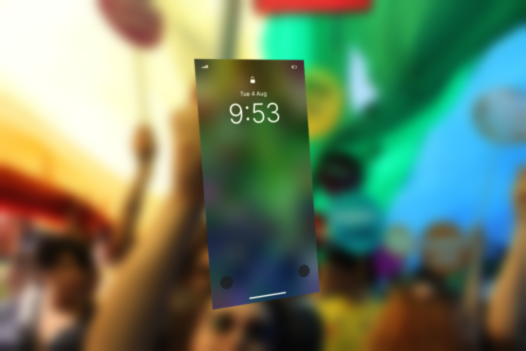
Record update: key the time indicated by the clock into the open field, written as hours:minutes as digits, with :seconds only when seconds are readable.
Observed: 9:53
